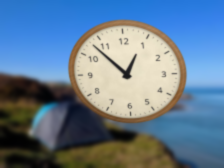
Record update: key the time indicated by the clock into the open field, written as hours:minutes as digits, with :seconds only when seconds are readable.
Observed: 12:53
